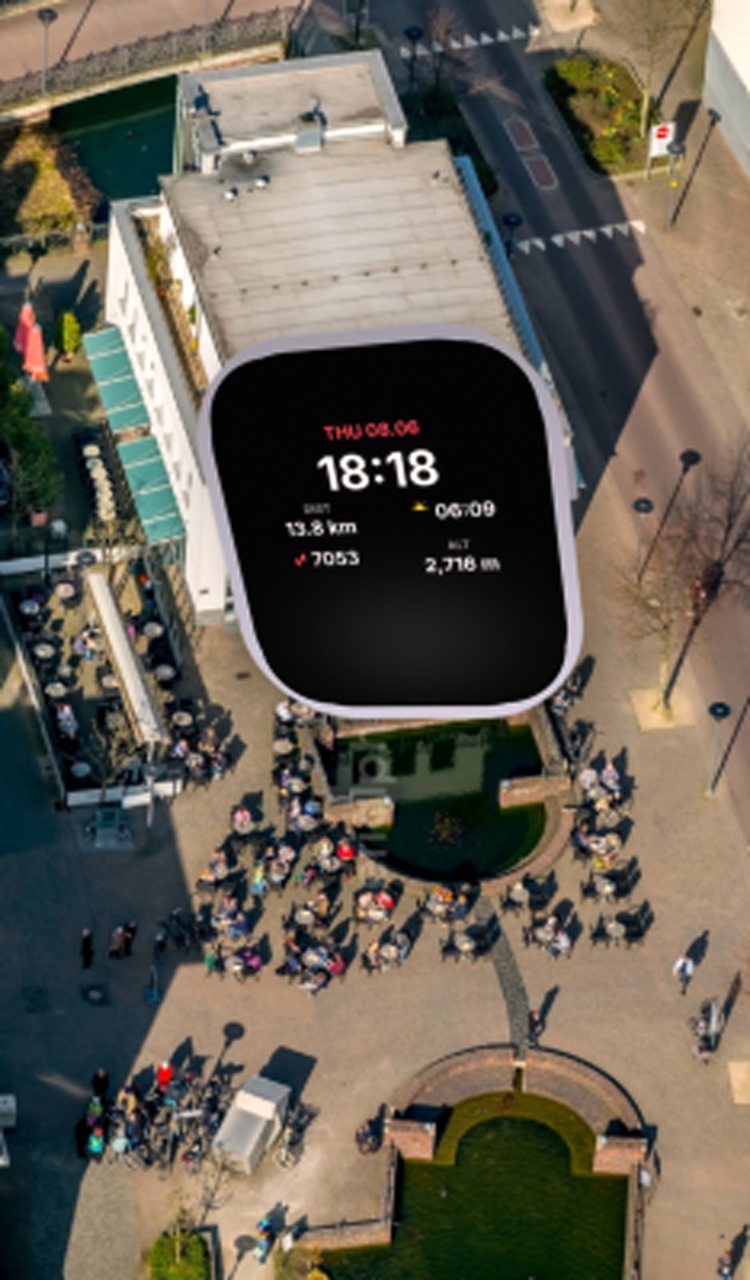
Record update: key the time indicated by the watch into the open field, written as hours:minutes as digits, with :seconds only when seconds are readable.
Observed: 18:18
